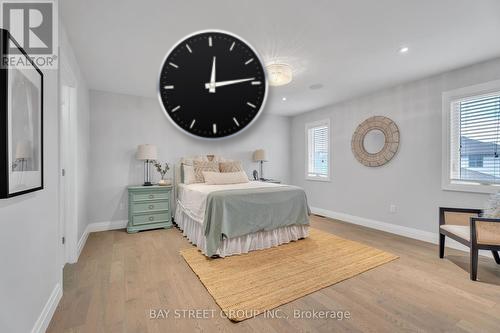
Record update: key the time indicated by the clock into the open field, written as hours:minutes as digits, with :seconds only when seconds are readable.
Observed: 12:14
